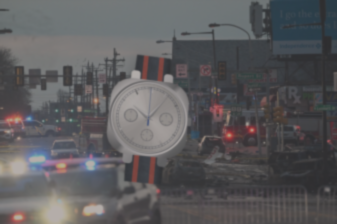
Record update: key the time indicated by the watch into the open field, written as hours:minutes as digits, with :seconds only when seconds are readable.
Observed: 10:06
